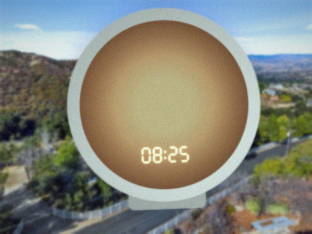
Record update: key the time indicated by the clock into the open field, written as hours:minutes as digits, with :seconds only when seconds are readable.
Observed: 8:25
